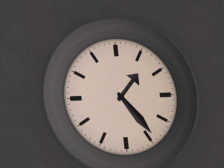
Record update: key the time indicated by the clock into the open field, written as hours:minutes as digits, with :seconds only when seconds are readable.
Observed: 1:24
